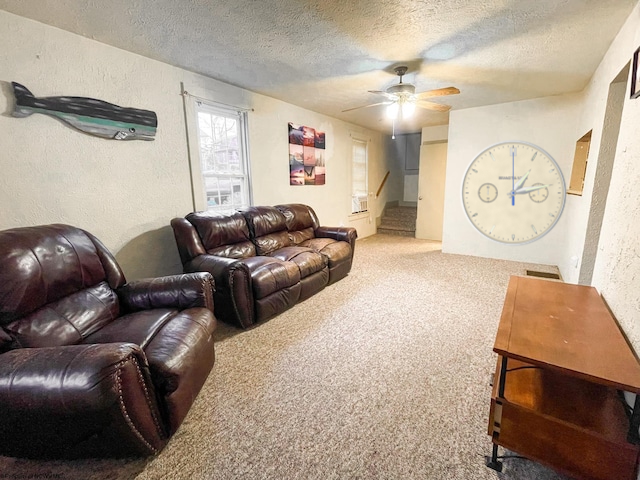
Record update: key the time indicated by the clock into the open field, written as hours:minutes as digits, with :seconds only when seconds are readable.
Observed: 1:13
